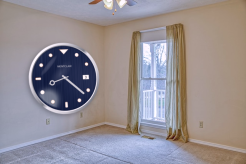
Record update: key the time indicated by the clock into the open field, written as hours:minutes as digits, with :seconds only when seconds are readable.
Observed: 8:22
